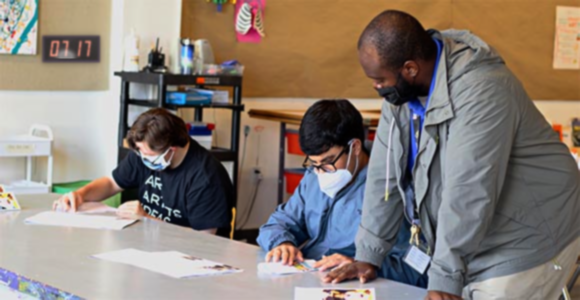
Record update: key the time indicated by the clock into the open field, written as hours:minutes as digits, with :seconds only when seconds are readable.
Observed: 7:17
